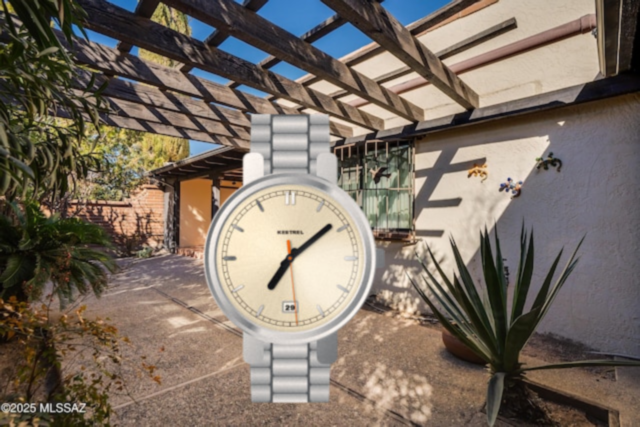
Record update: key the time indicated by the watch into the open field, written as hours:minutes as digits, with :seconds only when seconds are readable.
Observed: 7:08:29
